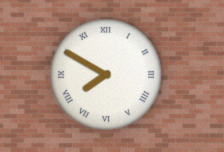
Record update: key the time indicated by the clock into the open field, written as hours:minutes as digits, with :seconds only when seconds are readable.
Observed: 7:50
